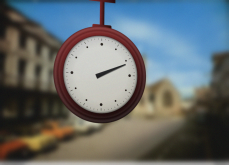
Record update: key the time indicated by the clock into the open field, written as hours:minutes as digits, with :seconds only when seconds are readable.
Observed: 2:11
